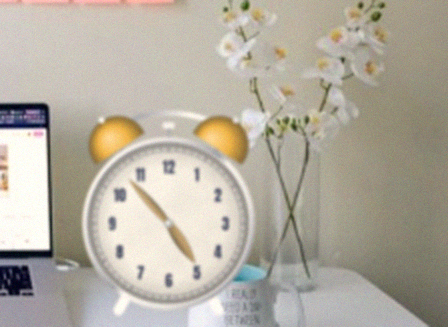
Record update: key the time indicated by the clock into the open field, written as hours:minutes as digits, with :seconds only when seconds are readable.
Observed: 4:53
